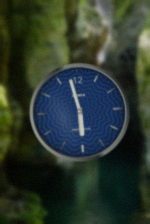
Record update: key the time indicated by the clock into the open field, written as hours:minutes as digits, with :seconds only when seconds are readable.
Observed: 5:58
